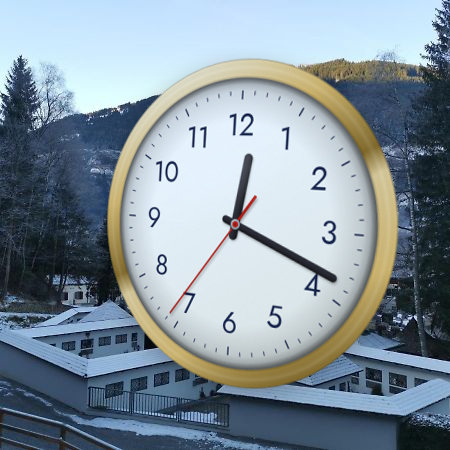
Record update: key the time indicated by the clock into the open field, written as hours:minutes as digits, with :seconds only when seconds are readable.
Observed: 12:18:36
